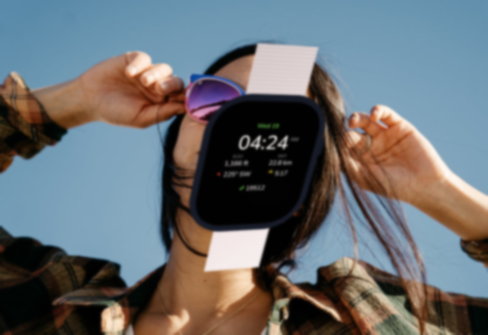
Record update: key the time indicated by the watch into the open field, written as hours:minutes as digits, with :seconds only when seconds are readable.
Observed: 4:24
